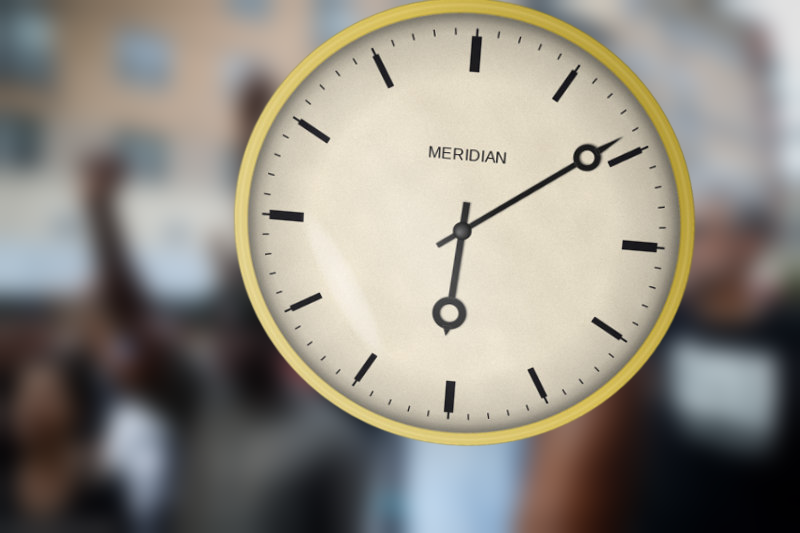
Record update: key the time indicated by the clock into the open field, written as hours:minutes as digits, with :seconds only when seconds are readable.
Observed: 6:09
